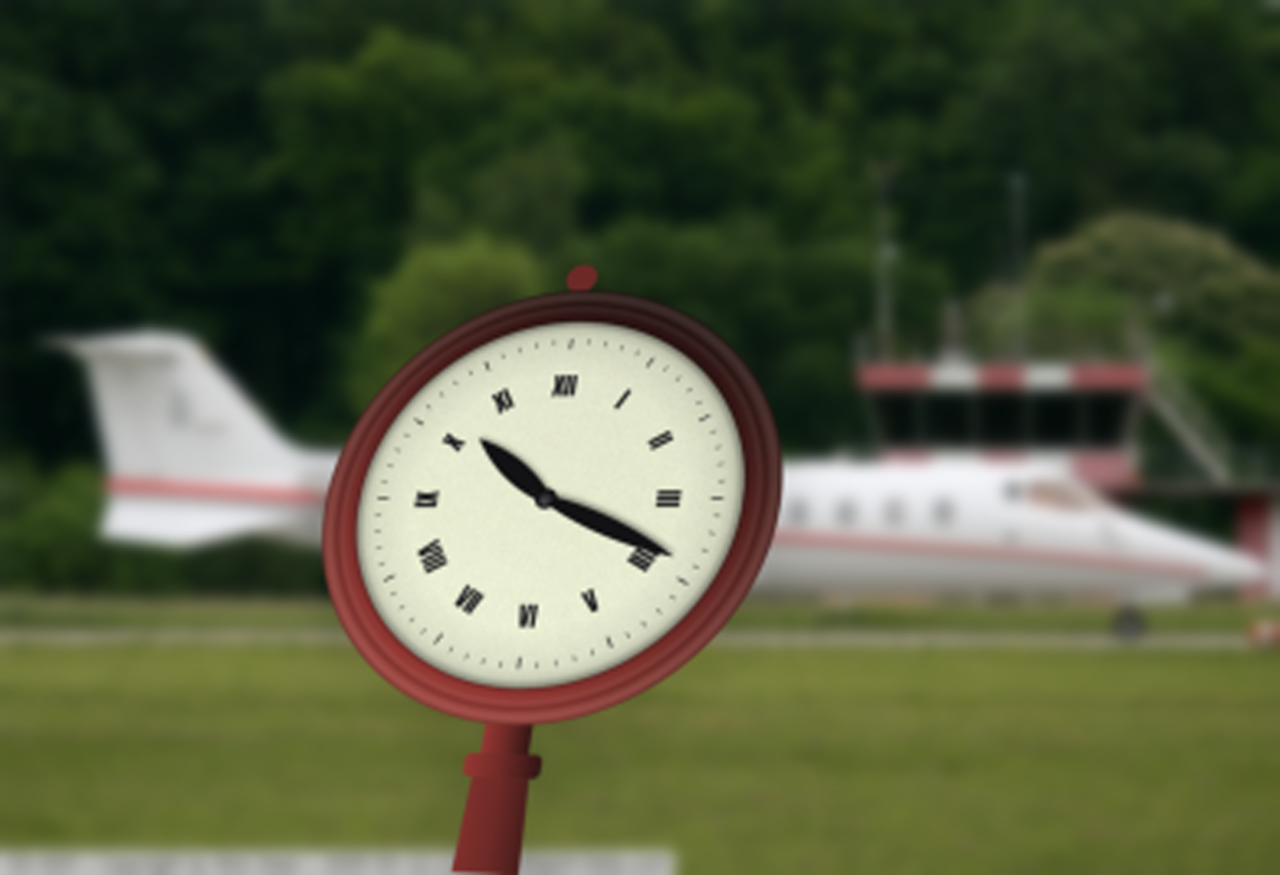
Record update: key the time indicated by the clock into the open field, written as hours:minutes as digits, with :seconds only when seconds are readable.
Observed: 10:19
